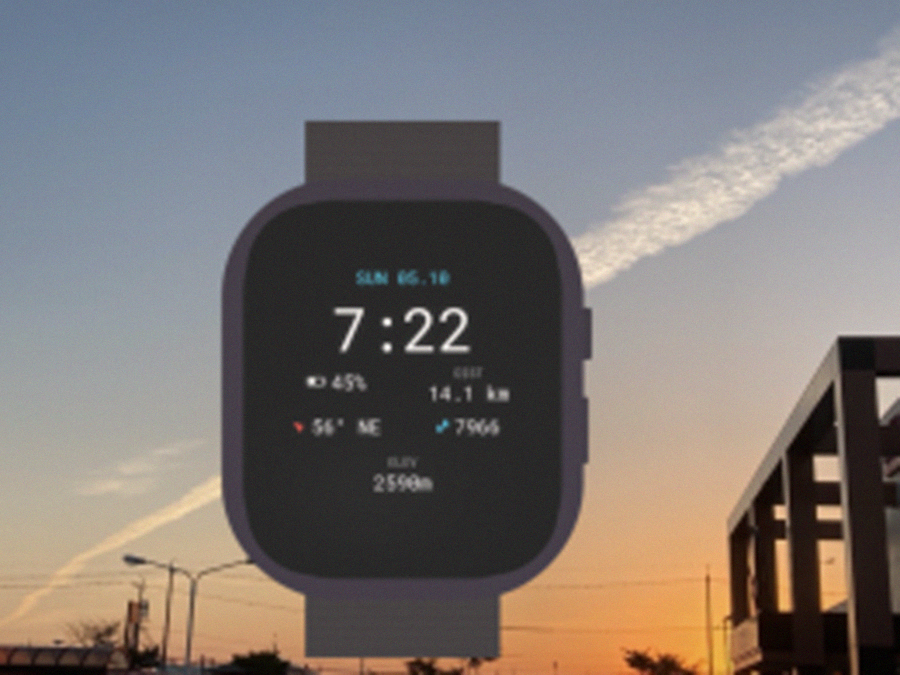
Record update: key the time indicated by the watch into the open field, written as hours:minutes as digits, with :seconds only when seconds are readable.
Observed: 7:22
